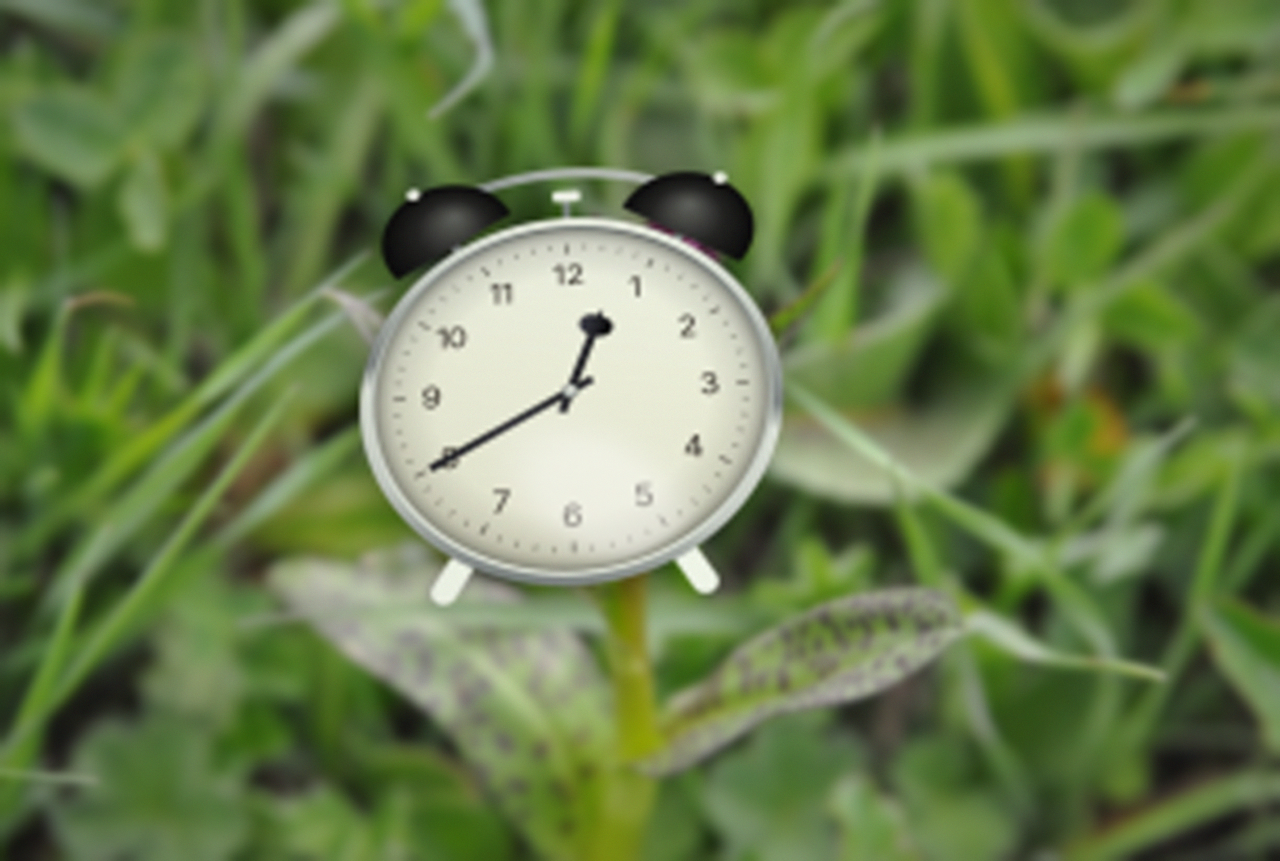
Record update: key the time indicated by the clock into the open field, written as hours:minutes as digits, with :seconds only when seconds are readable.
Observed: 12:40
